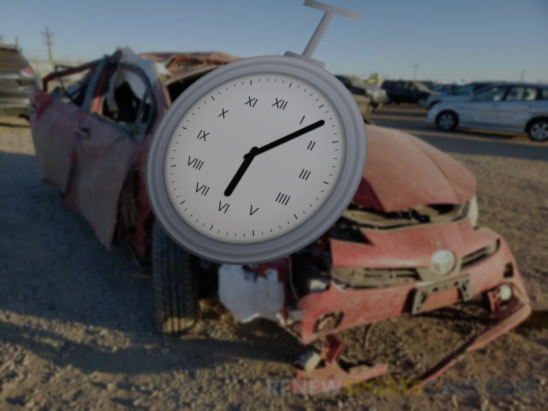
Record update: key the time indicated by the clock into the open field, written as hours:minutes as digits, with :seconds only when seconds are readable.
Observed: 6:07
